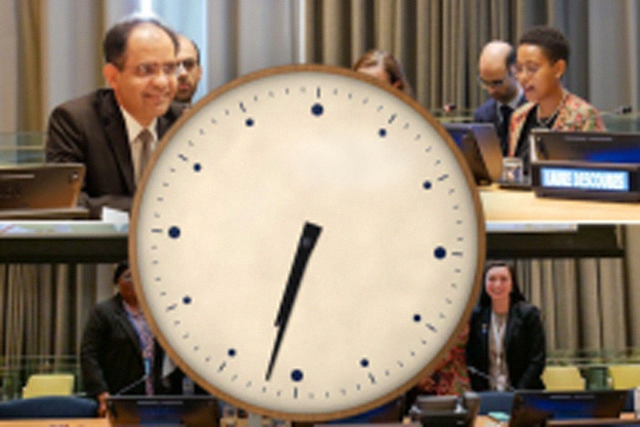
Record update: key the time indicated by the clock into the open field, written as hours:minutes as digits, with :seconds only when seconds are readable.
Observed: 6:32
